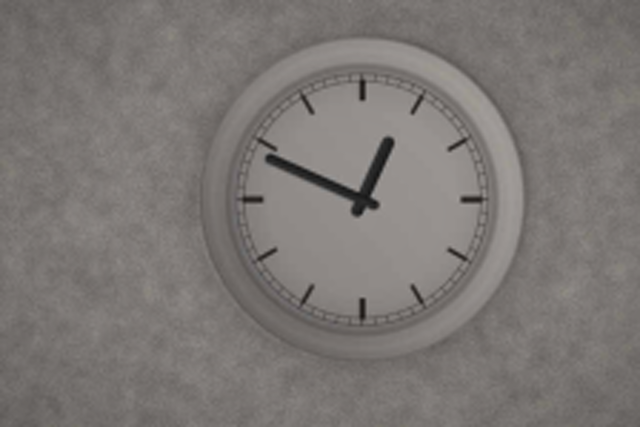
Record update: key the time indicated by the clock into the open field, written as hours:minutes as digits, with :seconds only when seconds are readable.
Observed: 12:49
